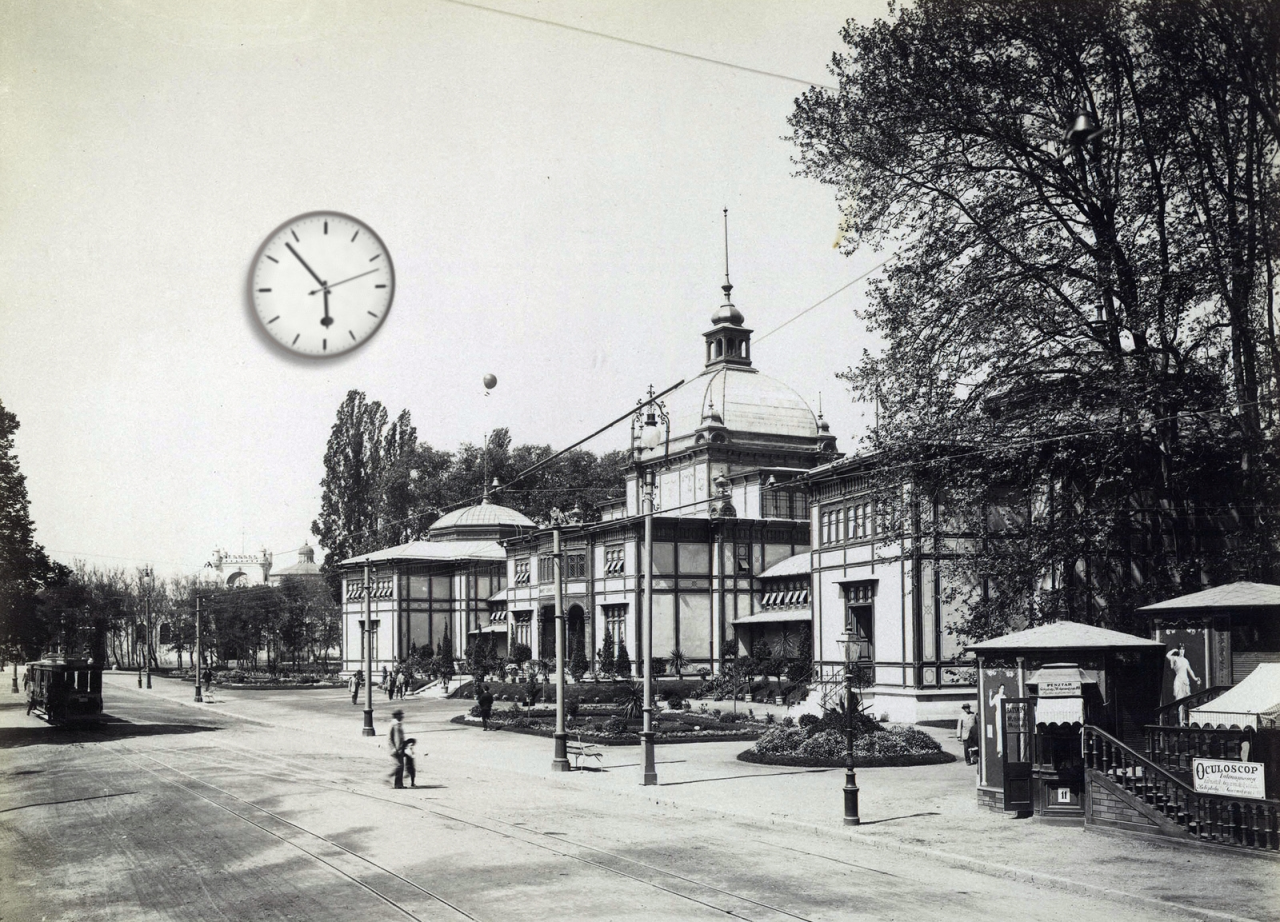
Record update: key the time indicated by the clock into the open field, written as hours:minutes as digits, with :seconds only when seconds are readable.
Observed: 5:53:12
